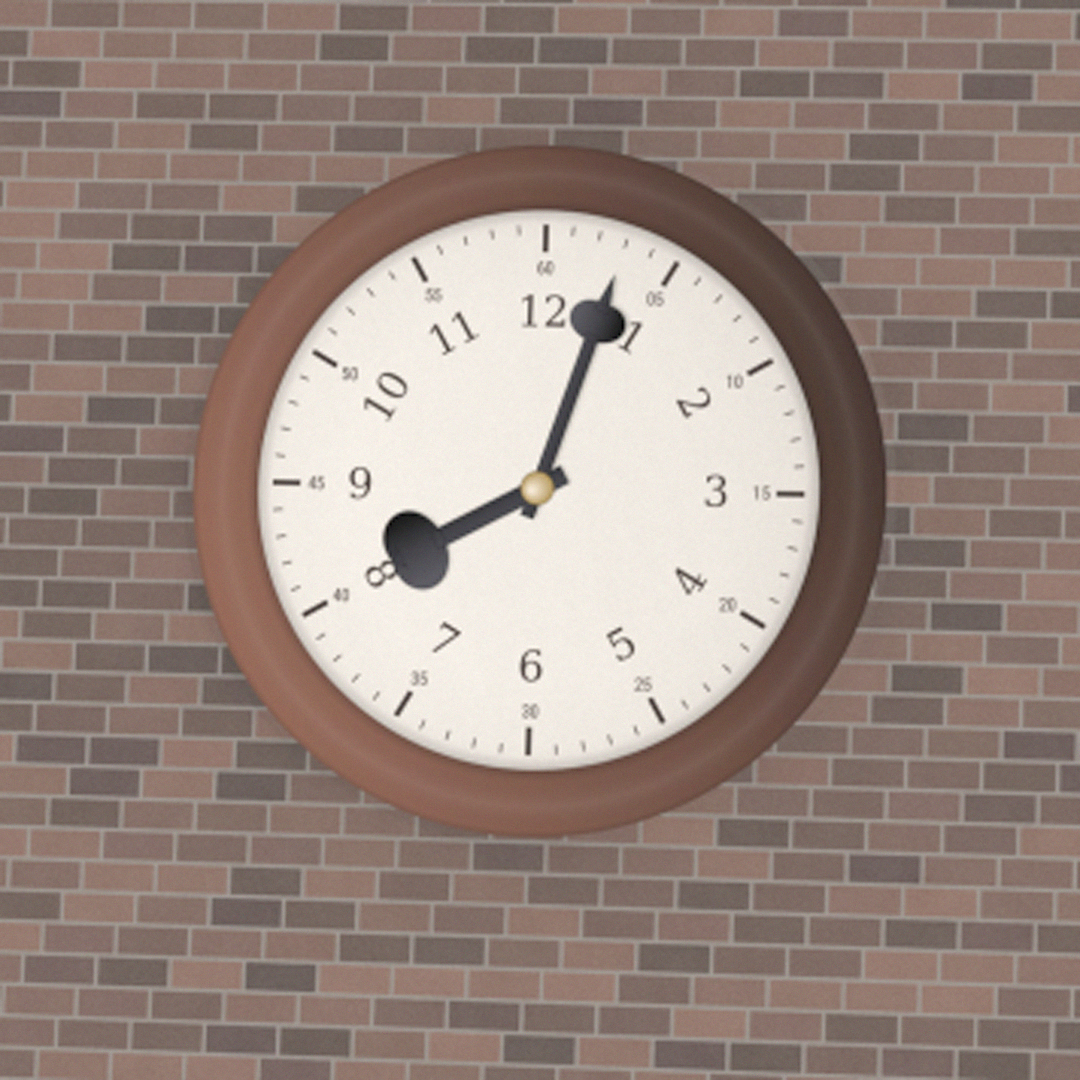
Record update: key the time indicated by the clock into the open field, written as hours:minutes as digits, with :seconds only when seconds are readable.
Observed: 8:03
